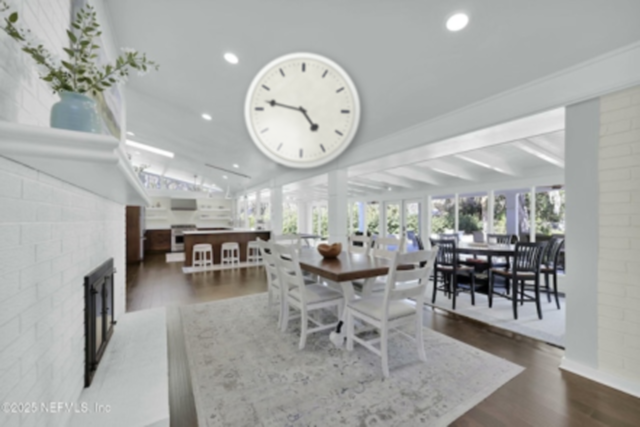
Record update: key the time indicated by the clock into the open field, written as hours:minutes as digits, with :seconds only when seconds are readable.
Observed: 4:47
